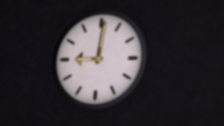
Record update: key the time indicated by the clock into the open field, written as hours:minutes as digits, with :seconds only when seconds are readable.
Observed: 9:01
